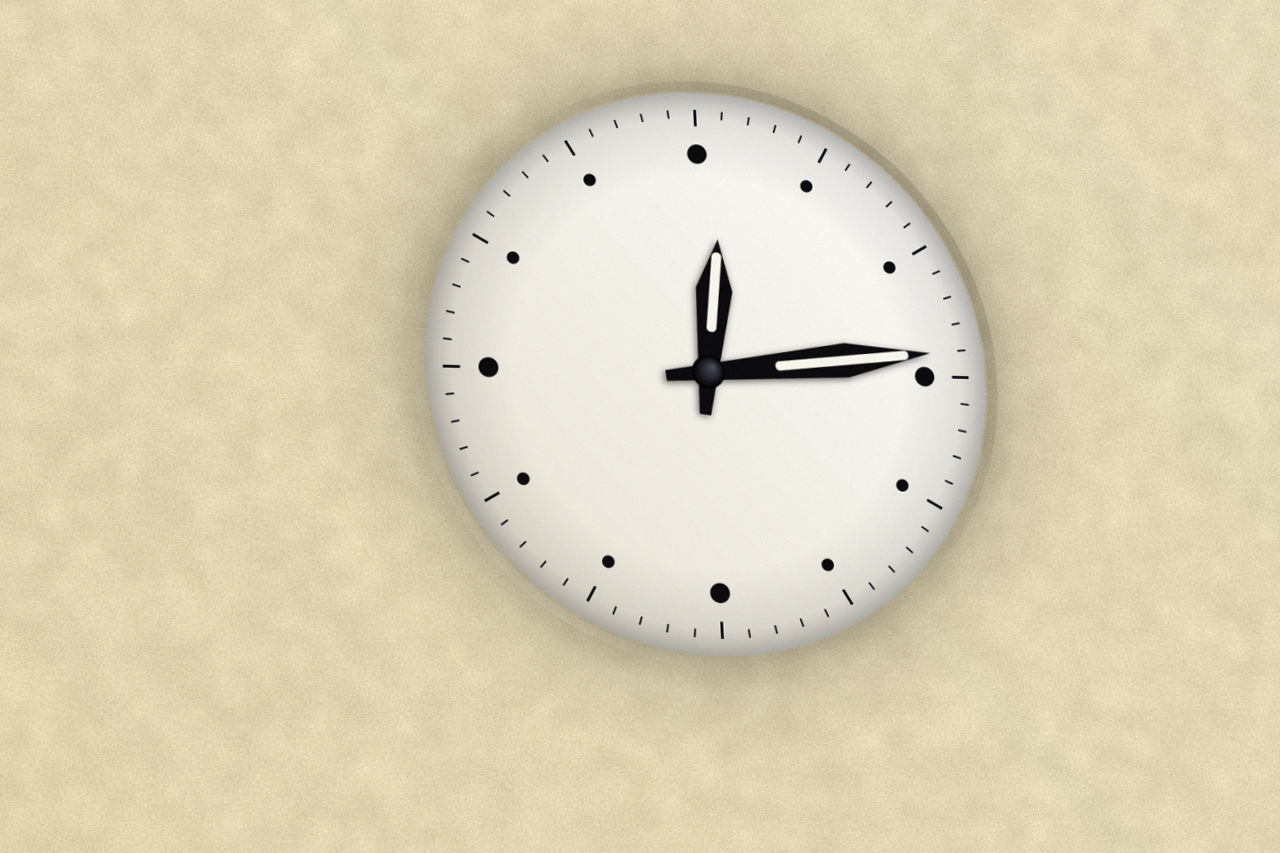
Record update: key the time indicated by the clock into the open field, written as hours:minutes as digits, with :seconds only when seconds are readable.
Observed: 12:14
